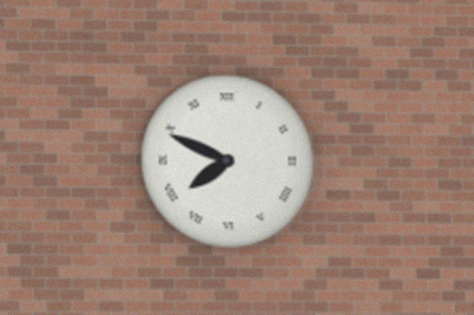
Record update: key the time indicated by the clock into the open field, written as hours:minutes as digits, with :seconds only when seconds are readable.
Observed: 7:49
